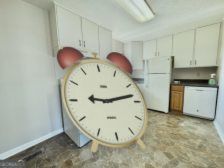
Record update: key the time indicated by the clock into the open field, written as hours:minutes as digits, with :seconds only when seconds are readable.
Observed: 9:13
